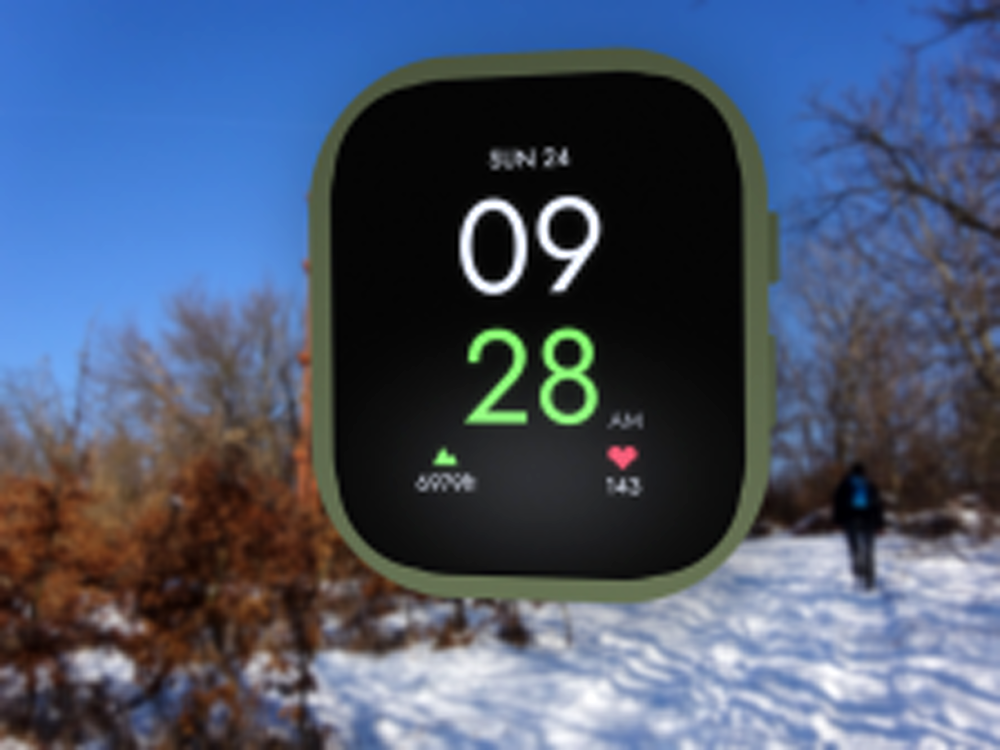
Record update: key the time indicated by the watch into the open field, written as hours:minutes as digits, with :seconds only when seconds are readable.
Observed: 9:28
